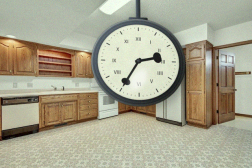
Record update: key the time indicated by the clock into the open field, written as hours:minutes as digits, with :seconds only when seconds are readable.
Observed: 2:35
